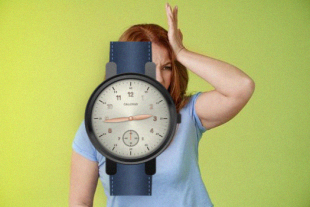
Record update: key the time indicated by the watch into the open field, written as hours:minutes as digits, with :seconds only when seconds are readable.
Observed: 2:44
